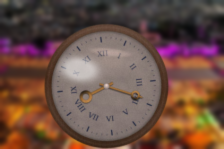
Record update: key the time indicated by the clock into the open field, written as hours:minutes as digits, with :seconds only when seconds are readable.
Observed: 8:19
